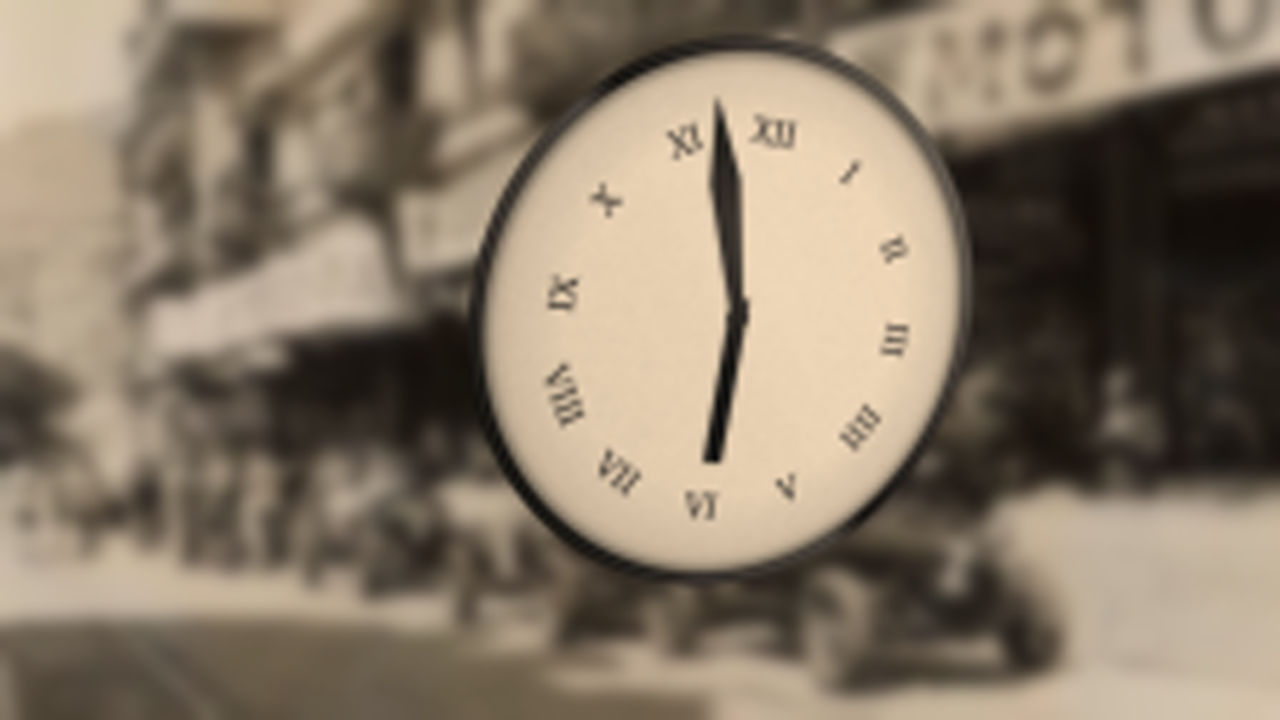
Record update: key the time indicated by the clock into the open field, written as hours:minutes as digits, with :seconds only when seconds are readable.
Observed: 5:57
